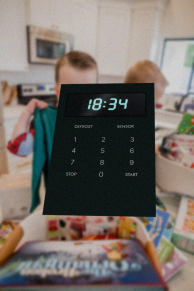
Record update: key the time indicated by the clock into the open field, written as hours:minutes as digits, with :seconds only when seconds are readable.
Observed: 18:34
